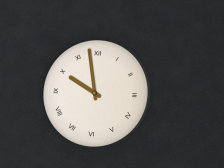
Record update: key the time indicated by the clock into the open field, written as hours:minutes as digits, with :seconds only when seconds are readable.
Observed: 9:58
